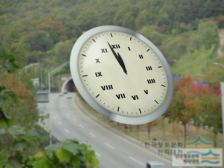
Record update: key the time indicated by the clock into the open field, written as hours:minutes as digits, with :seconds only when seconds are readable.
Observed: 11:58
